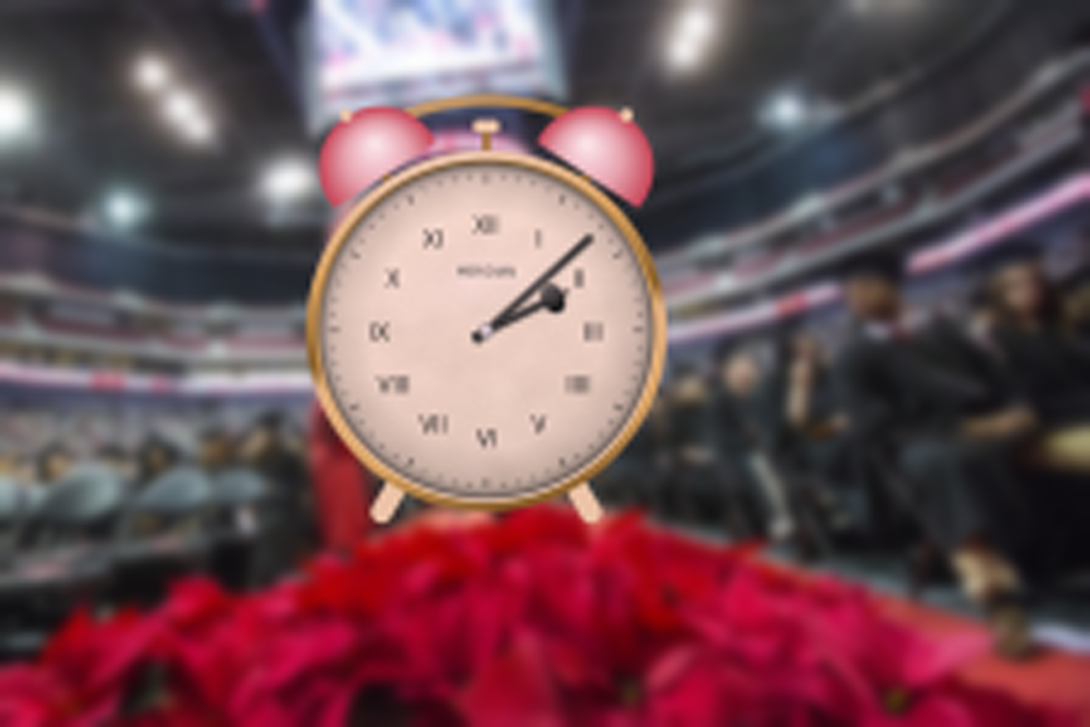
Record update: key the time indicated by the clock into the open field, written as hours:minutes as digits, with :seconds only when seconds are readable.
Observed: 2:08
